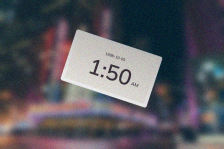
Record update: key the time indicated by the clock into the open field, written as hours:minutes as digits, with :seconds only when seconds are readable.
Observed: 1:50
